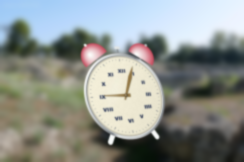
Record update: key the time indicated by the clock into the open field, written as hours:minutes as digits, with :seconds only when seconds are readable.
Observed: 9:04
